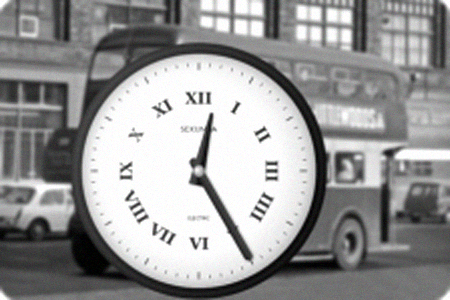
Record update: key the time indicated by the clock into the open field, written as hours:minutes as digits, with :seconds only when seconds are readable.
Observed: 12:25
